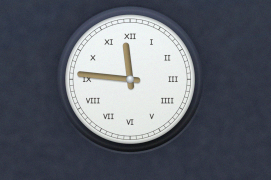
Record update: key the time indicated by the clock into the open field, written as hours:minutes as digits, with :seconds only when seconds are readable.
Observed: 11:46
